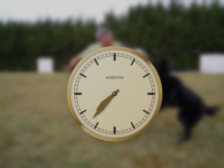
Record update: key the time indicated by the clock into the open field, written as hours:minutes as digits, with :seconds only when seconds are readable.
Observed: 7:37
